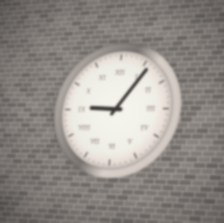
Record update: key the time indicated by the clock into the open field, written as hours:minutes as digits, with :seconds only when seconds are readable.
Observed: 9:06
